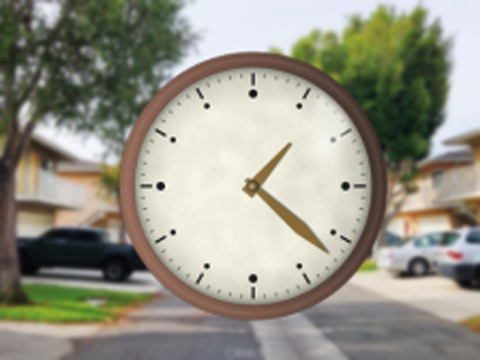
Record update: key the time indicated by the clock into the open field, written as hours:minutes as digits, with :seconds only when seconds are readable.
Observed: 1:22
